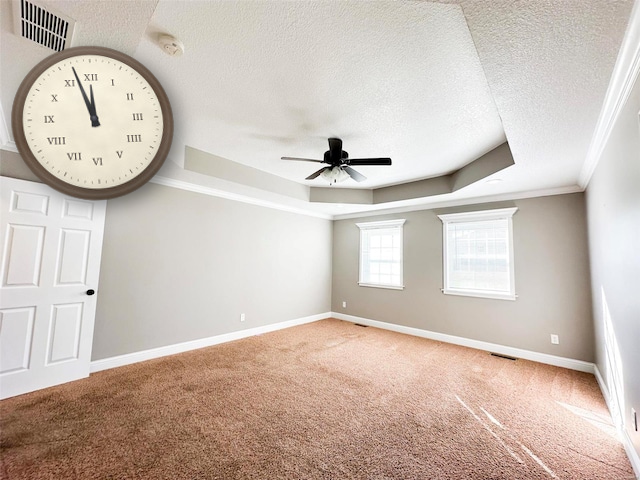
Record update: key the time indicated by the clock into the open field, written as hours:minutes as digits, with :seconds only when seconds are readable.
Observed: 11:57
